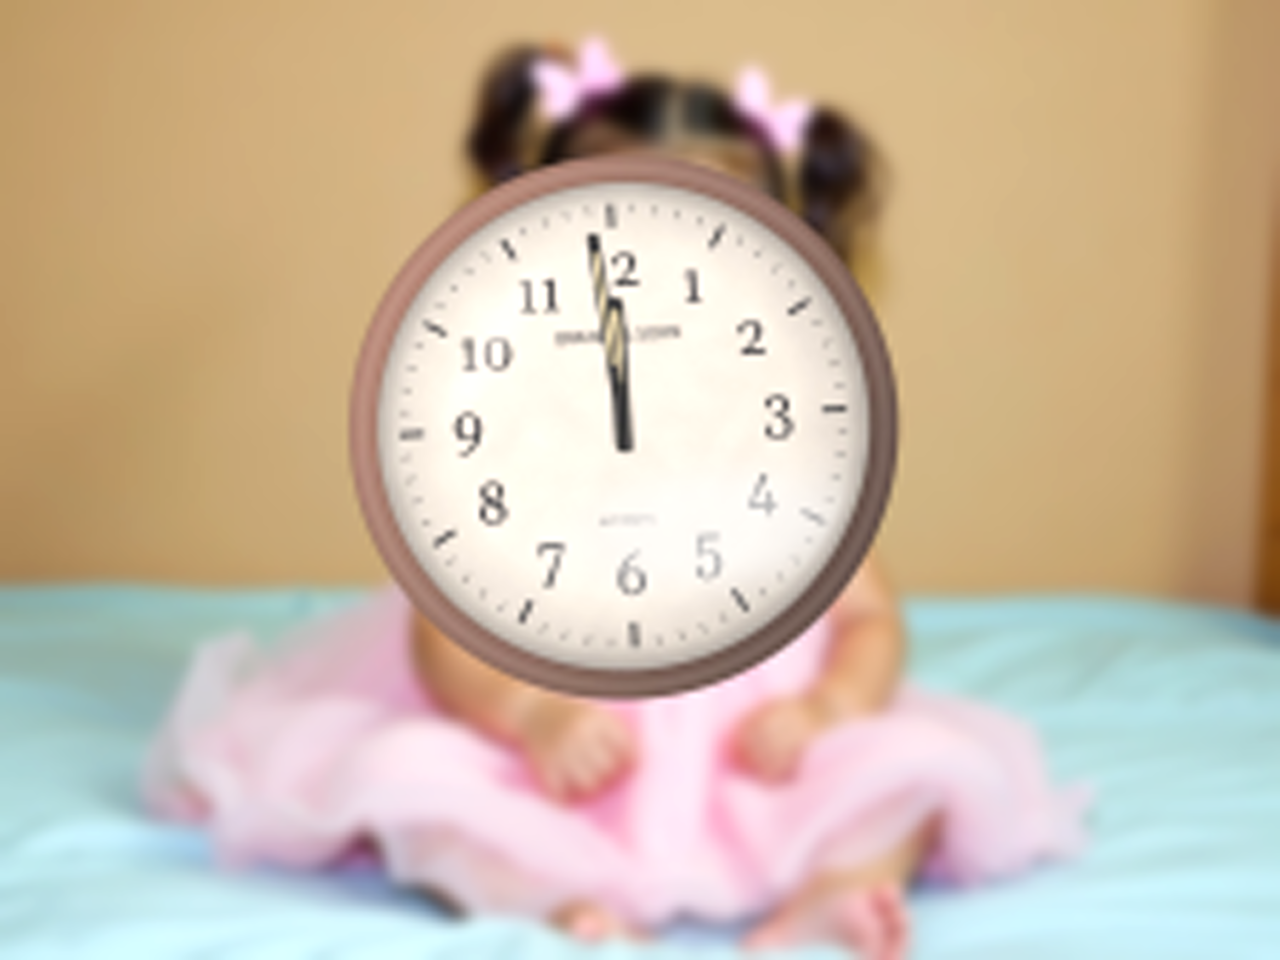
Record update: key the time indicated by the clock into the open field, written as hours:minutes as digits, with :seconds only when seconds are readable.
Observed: 11:59
